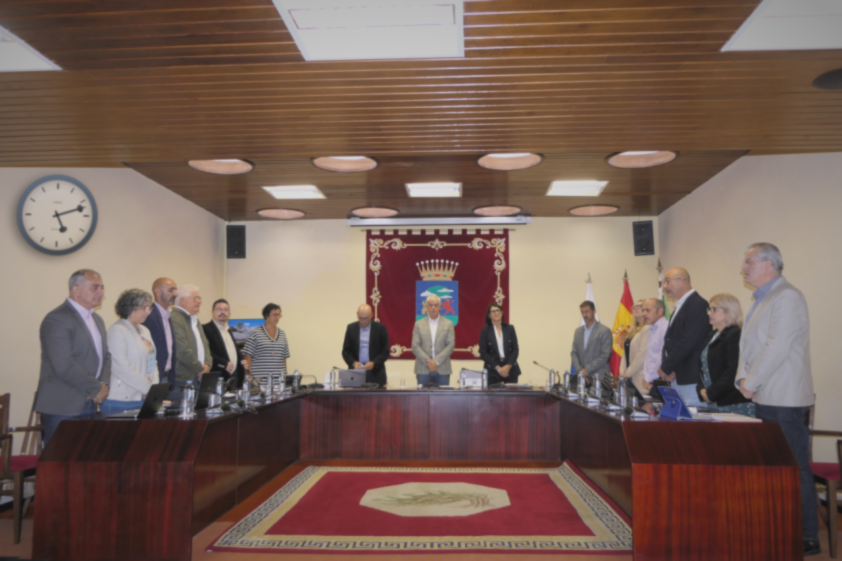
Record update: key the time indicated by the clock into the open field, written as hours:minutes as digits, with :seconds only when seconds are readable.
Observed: 5:12
